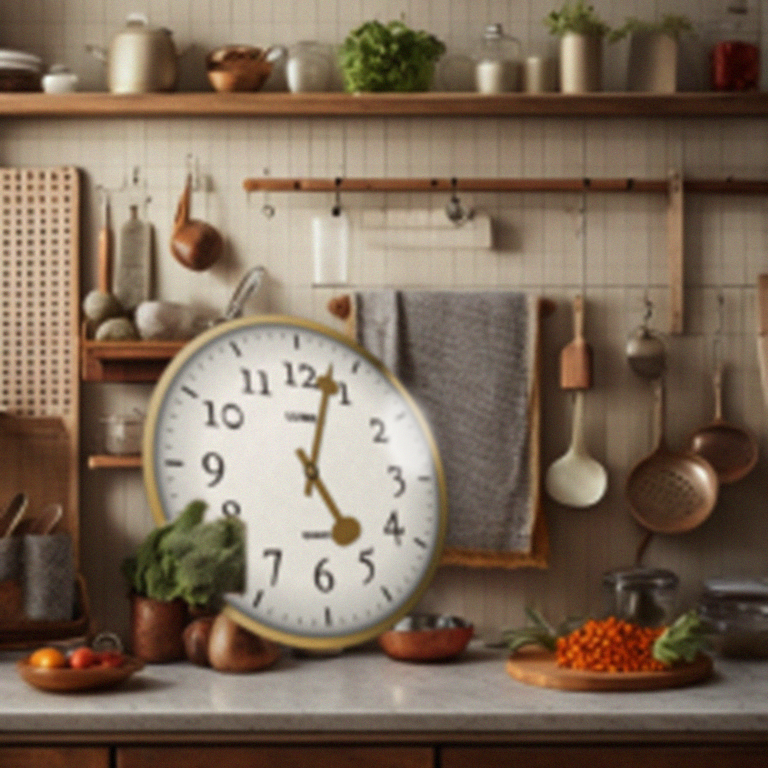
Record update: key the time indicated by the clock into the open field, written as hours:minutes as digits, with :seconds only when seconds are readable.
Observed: 5:03
